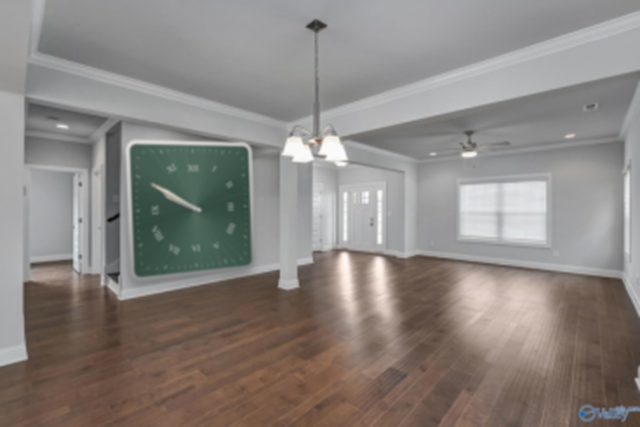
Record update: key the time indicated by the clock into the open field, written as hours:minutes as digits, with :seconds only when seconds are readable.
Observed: 9:50
